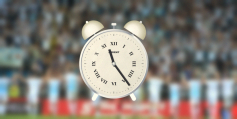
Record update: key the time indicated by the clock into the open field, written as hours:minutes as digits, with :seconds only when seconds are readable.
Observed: 11:24
